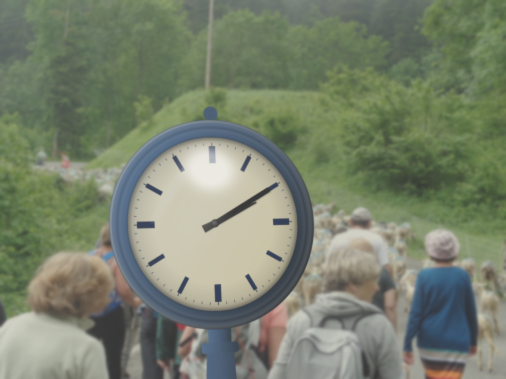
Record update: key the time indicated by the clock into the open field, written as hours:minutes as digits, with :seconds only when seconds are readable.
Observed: 2:10
